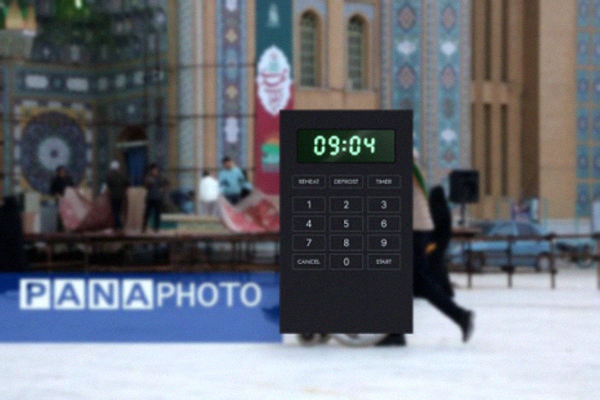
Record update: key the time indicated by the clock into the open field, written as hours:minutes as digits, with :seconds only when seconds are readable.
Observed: 9:04
